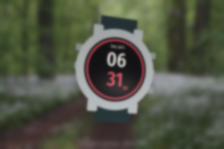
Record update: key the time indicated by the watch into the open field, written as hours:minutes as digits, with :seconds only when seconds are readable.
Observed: 6:31
